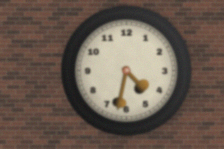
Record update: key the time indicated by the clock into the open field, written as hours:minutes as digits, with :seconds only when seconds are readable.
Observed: 4:32
